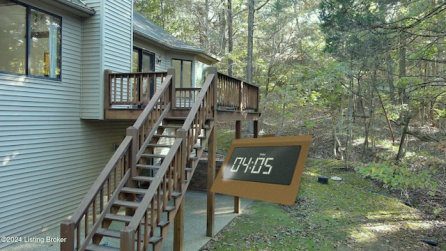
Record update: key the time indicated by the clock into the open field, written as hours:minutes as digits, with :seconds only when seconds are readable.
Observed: 4:05
